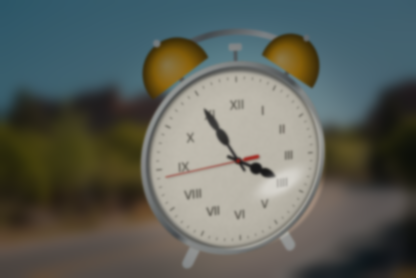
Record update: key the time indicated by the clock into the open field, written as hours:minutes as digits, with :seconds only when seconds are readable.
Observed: 3:54:44
